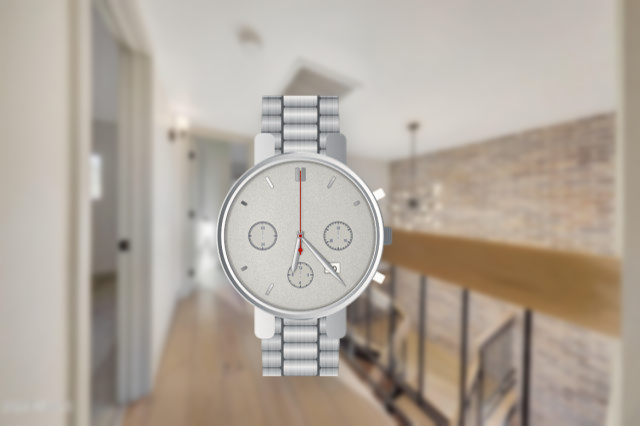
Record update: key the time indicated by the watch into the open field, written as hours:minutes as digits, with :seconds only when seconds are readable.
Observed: 6:23
